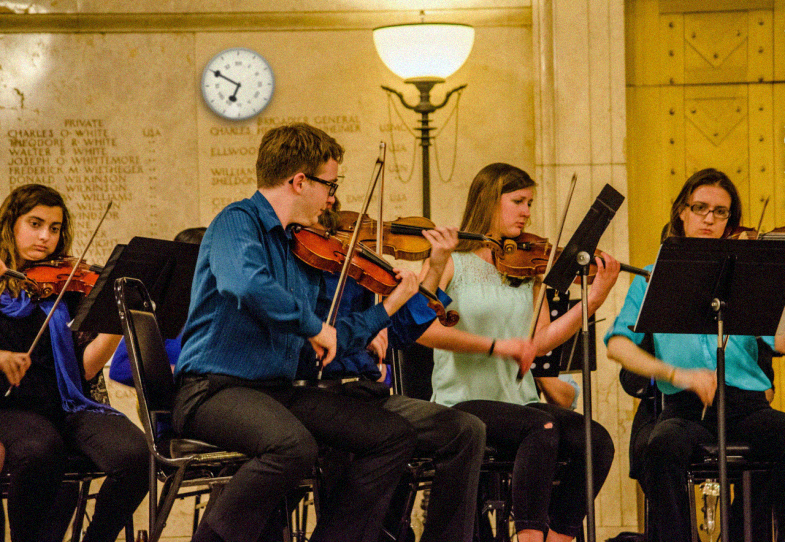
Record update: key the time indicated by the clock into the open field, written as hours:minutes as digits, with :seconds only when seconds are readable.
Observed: 6:50
